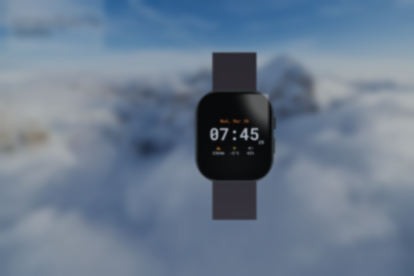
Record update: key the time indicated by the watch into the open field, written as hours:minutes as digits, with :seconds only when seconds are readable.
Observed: 7:45
